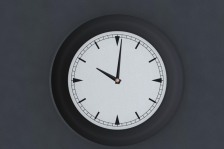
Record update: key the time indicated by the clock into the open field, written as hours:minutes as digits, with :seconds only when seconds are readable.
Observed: 10:01
